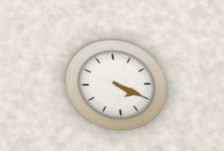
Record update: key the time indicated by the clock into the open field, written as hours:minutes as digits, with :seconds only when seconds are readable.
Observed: 4:20
